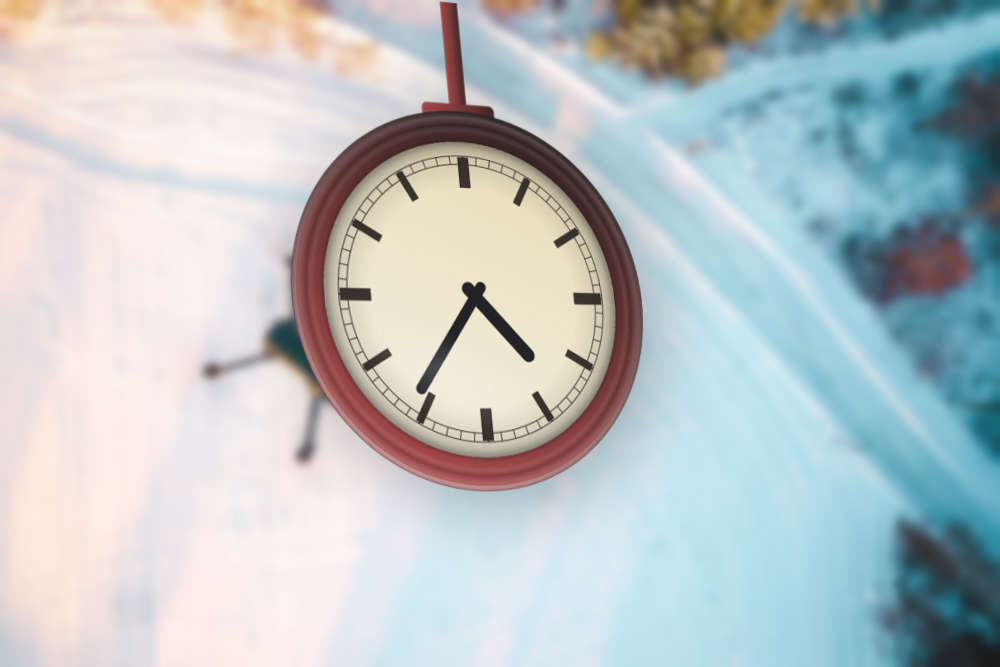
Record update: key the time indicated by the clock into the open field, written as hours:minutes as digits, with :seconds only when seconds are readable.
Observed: 4:36
